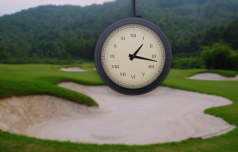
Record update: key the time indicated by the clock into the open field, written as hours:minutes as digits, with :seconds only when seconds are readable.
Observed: 1:17
